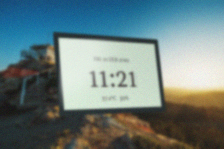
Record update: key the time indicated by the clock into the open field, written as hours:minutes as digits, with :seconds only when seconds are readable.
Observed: 11:21
